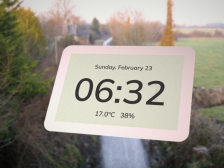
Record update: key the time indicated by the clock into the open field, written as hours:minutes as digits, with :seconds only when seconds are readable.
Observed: 6:32
